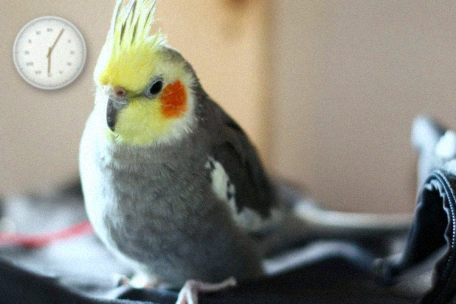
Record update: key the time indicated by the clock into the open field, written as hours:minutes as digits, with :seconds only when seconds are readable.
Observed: 6:05
